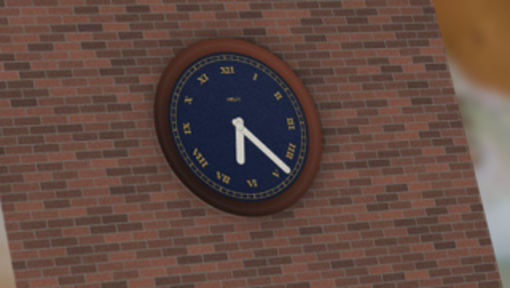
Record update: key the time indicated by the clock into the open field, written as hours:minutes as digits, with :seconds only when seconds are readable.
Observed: 6:23
